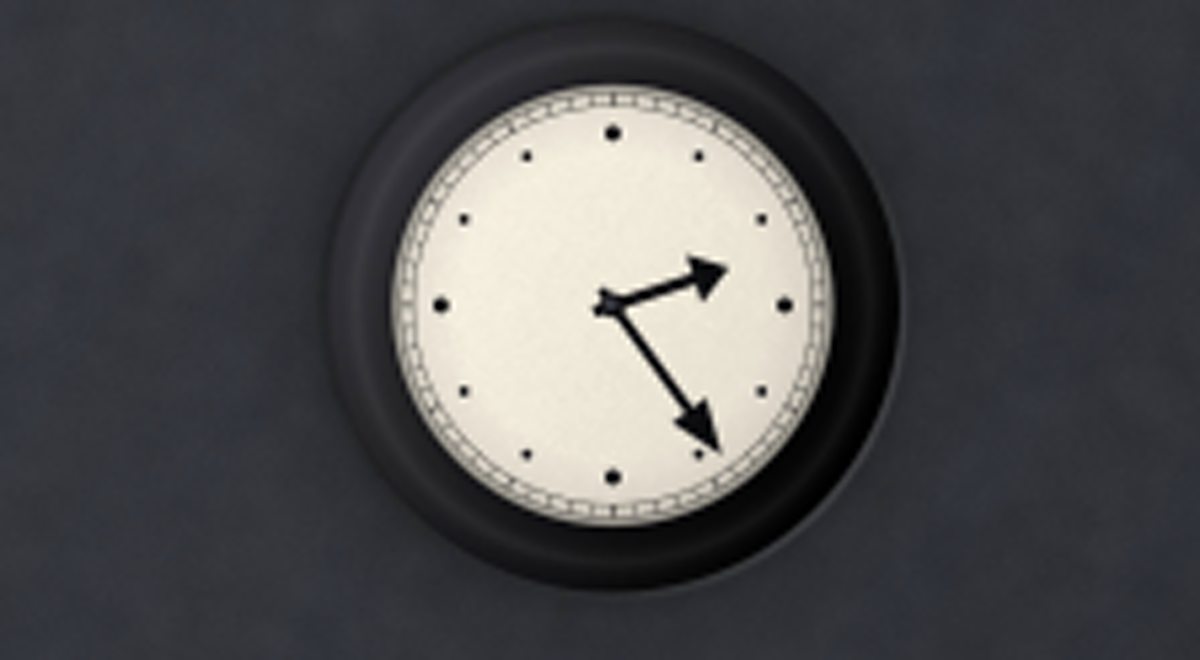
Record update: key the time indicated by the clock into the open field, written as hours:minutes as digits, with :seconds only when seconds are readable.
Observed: 2:24
